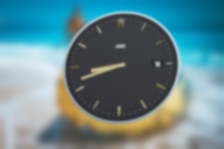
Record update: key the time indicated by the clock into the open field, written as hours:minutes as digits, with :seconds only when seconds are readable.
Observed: 8:42
